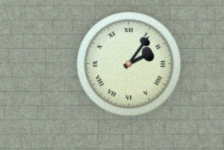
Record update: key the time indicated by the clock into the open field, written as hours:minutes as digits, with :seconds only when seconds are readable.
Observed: 2:06
